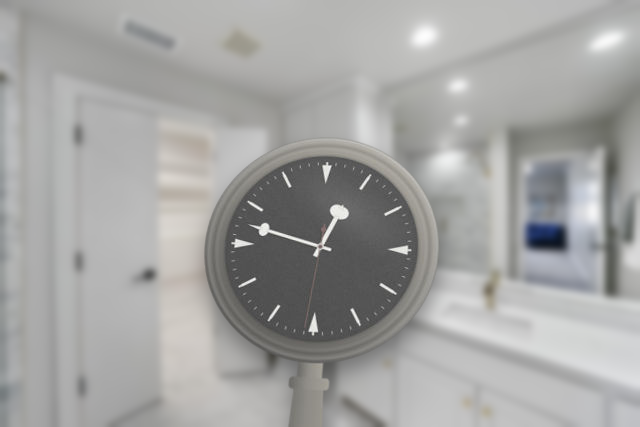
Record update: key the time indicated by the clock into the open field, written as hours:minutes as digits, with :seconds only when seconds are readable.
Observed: 12:47:31
